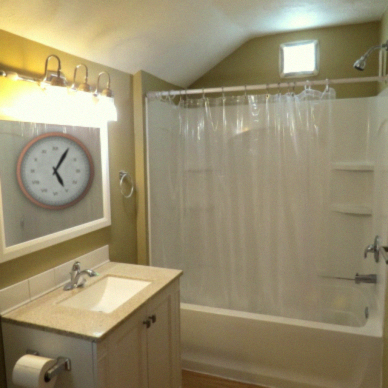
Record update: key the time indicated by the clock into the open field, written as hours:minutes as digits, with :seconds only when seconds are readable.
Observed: 5:05
